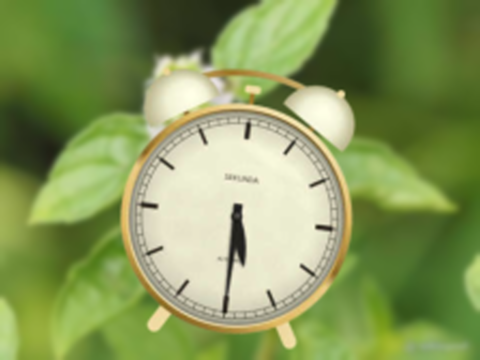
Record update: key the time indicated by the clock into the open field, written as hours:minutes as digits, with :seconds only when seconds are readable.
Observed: 5:30
